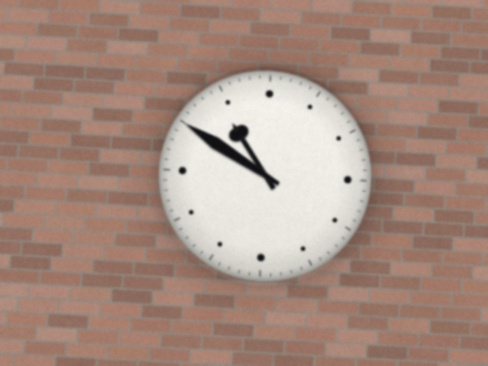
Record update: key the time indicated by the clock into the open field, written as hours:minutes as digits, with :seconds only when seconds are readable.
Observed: 10:50
